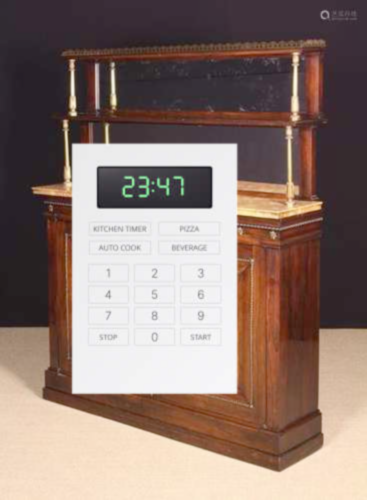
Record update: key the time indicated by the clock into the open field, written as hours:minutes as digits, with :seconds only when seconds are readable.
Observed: 23:47
